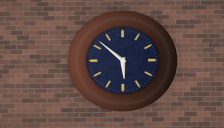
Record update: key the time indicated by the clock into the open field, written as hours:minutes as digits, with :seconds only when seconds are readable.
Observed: 5:52
